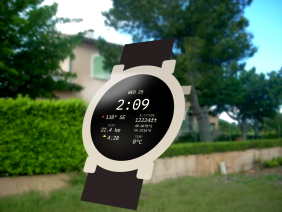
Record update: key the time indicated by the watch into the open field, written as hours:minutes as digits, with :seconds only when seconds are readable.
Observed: 2:09
